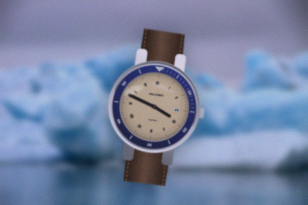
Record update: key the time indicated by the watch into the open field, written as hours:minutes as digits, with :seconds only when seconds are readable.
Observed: 3:48
